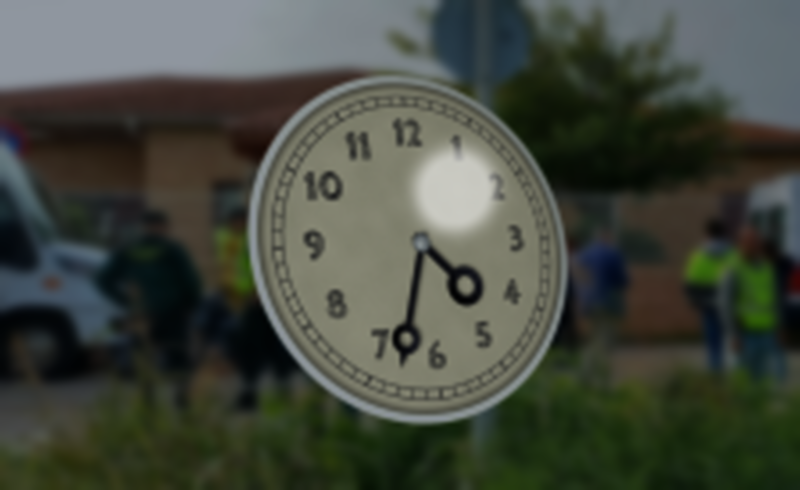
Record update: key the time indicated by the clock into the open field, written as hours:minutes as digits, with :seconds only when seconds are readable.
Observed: 4:33
